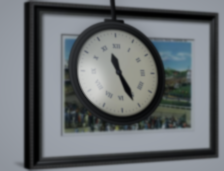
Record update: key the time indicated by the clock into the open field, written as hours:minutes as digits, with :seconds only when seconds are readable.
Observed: 11:26
